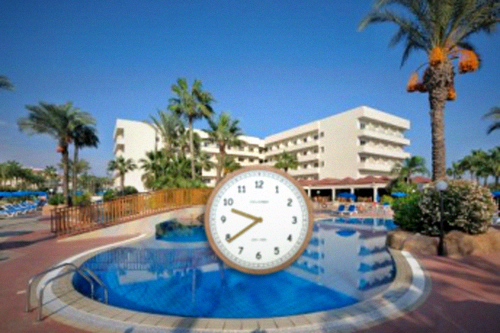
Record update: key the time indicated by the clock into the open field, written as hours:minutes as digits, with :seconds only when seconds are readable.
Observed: 9:39
